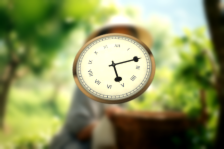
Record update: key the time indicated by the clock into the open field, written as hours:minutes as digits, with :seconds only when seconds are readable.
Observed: 5:11
